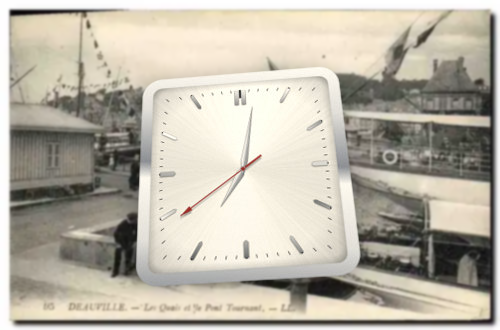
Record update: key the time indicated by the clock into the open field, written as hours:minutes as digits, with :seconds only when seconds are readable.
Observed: 7:01:39
